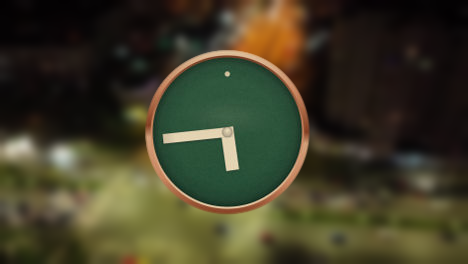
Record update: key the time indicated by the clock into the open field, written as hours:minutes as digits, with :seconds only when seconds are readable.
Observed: 5:44
